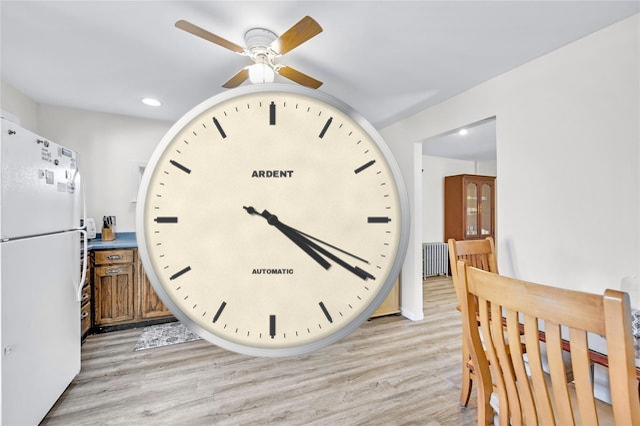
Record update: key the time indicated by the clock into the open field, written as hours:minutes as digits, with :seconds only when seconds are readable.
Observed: 4:20:19
